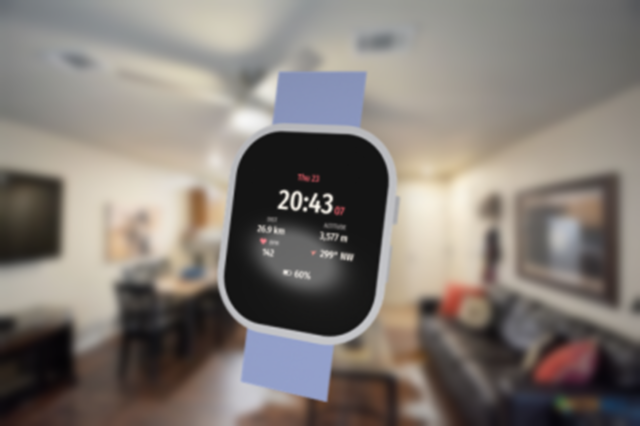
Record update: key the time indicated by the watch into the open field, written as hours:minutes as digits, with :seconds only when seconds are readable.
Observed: 20:43
